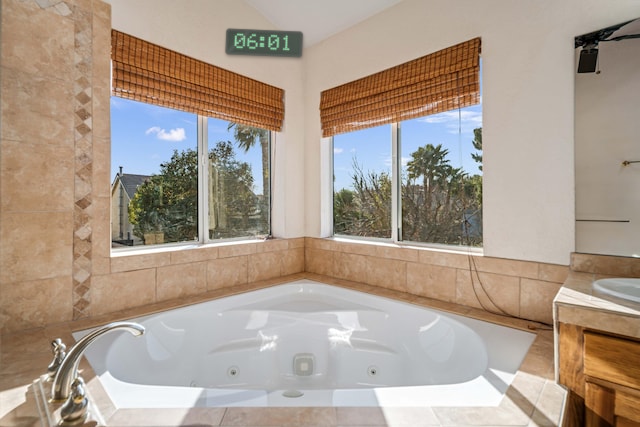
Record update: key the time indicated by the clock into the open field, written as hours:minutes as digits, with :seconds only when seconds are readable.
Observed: 6:01
